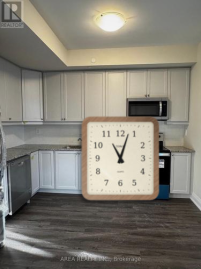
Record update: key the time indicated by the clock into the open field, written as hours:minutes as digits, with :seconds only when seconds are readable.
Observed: 11:03
